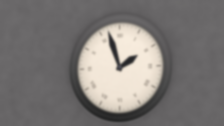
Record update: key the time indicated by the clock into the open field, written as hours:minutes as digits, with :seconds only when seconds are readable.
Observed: 1:57
